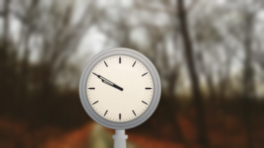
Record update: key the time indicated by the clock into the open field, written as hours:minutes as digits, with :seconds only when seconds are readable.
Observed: 9:50
